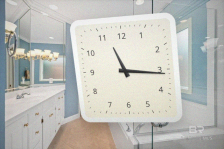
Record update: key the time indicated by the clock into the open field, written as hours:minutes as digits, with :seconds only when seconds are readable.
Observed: 11:16
